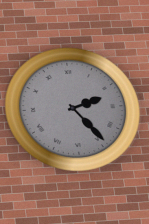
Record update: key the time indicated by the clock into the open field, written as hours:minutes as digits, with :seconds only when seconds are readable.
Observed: 2:24
